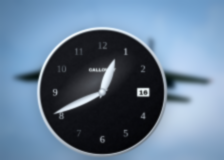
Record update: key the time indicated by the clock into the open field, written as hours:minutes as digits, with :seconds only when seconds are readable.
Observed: 12:41
